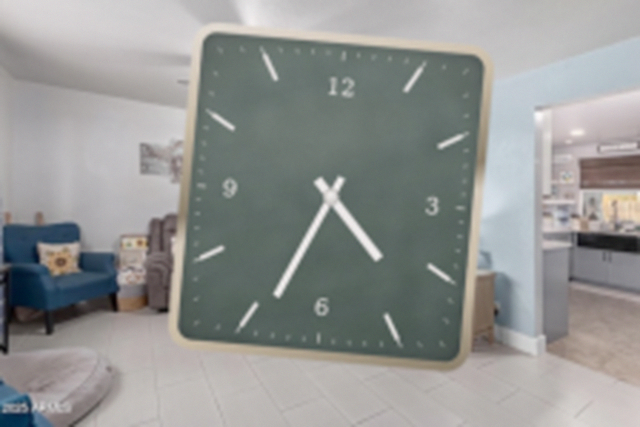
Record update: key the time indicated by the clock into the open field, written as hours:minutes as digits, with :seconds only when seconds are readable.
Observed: 4:34
